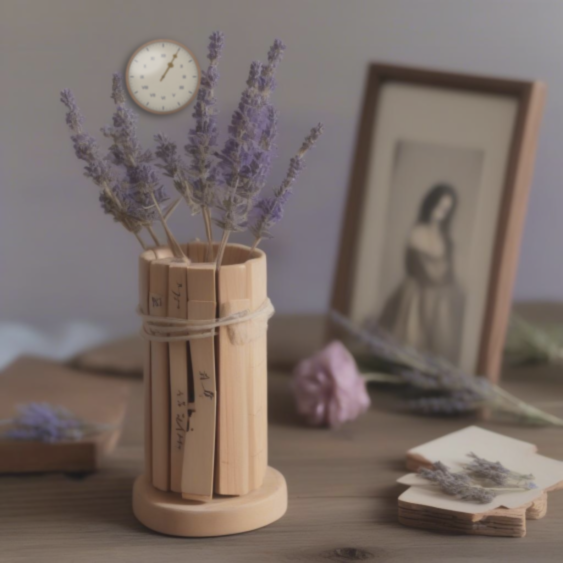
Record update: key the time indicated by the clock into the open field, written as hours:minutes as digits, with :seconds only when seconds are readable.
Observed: 1:05
